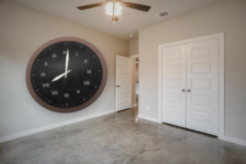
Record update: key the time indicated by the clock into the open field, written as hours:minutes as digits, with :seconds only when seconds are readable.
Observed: 8:01
